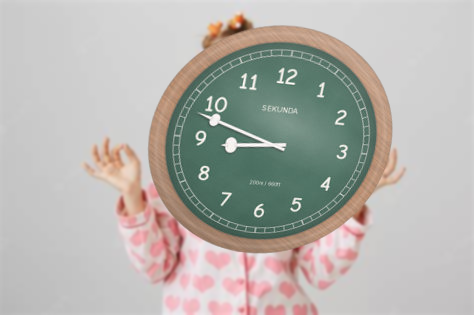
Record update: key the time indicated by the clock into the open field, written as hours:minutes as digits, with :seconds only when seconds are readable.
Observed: 8:48
